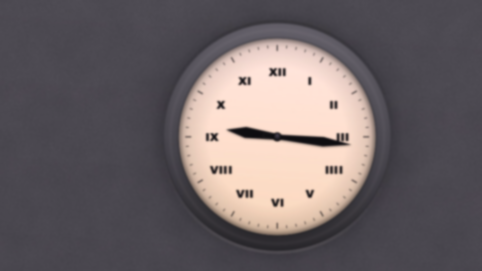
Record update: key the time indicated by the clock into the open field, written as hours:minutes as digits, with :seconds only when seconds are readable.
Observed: 9:16
